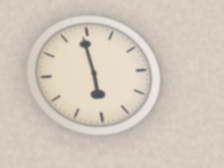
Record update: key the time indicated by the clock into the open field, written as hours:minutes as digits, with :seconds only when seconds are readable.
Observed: 5:59
